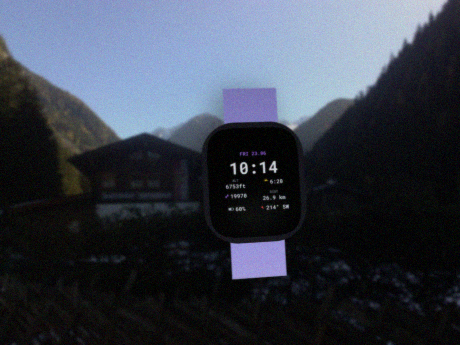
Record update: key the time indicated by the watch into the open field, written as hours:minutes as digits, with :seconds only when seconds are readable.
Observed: 10:14
